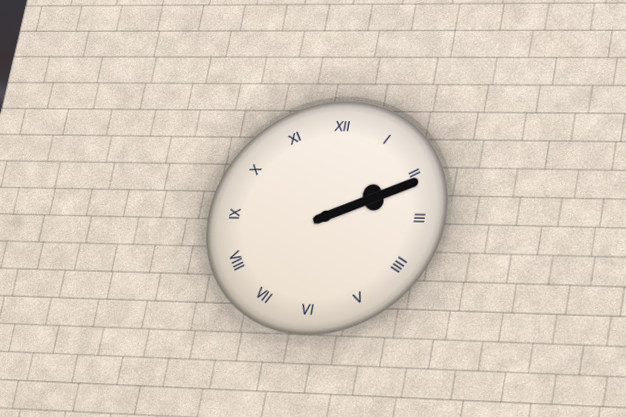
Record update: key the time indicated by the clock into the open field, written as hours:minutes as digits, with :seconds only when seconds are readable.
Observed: 2:11
